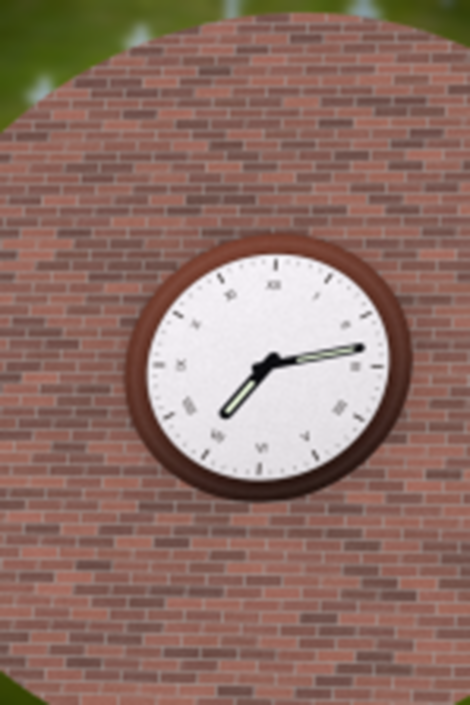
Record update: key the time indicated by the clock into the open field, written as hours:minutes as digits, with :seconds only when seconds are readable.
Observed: 7:13
